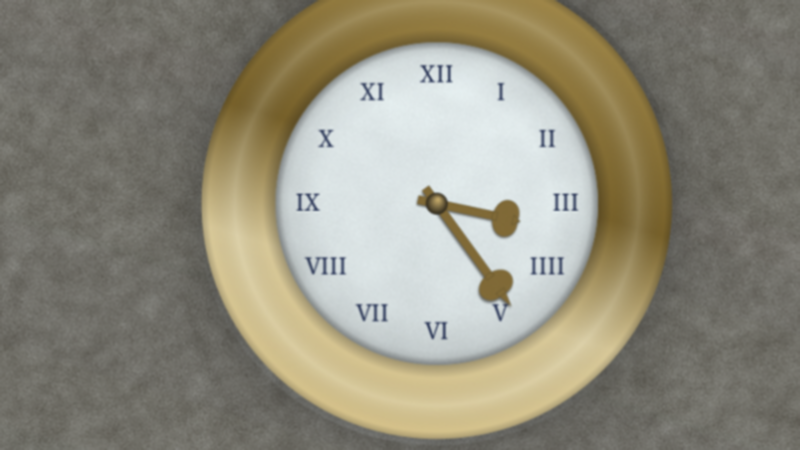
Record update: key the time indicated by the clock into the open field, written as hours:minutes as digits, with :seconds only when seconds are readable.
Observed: 3:24
